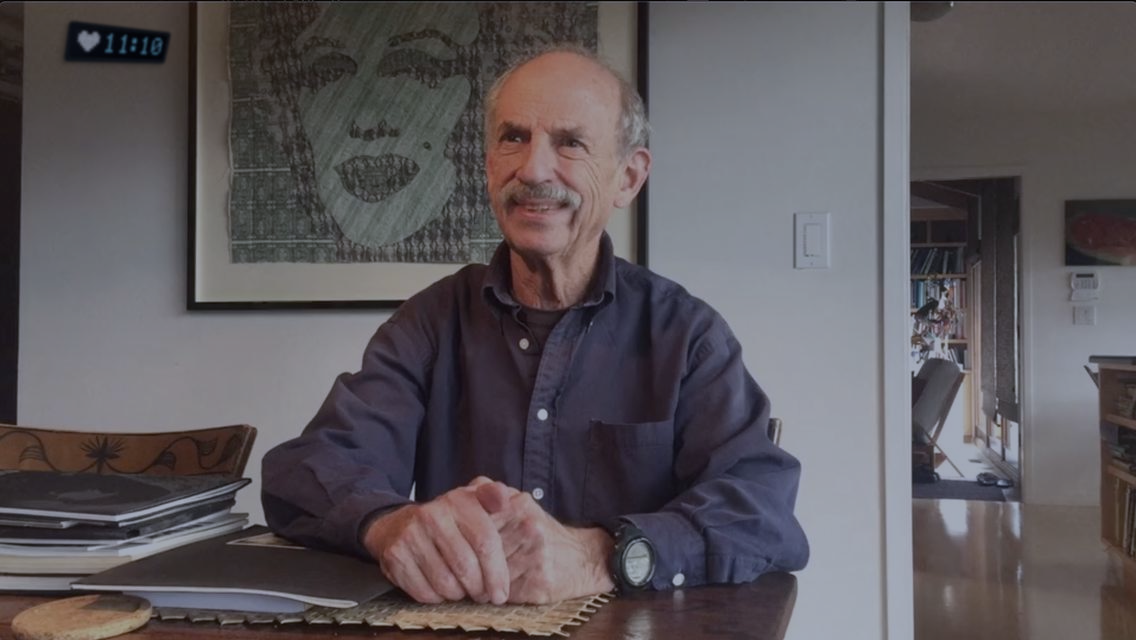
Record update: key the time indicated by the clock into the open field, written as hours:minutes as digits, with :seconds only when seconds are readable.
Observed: 11:10
